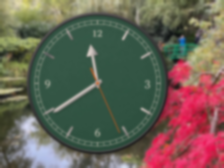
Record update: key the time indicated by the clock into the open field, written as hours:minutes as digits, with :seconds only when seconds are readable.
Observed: 11:39:26
